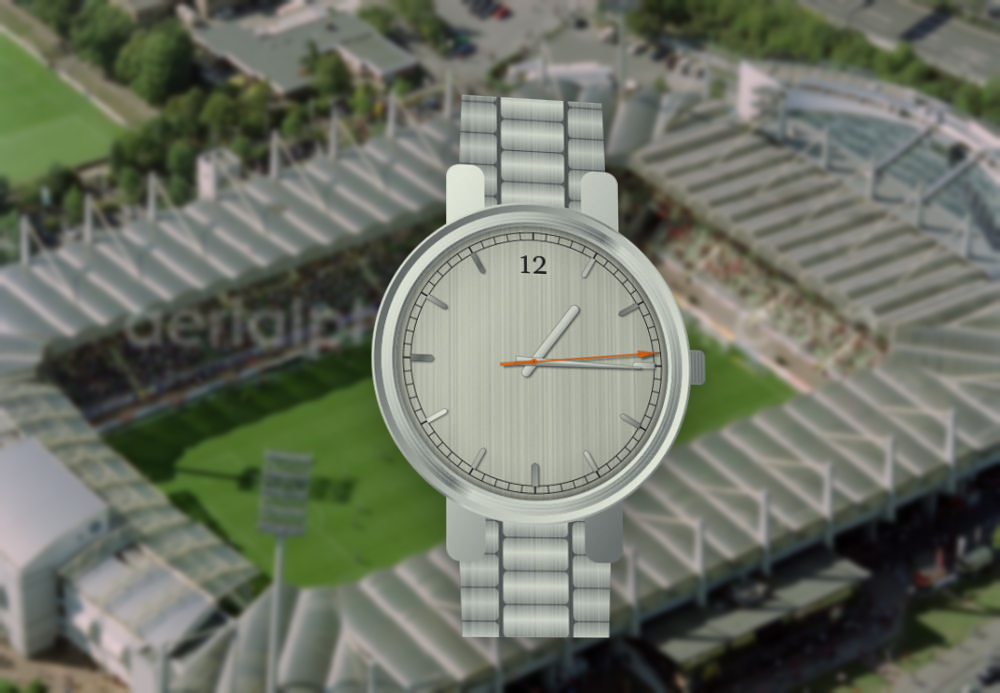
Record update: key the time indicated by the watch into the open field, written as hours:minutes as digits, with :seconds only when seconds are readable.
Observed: 1:15:14
